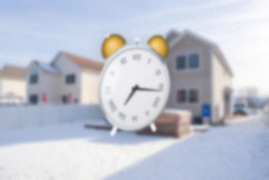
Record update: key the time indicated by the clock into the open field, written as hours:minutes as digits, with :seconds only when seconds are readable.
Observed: 7:16
